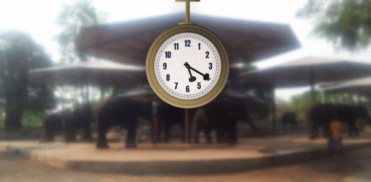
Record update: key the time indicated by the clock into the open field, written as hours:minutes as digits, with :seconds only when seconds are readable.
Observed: 5:20
